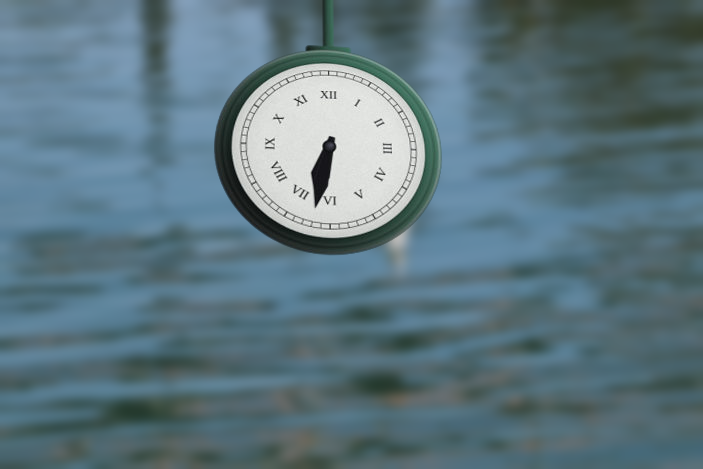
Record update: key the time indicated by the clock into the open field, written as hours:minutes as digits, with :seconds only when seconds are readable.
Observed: 6:32
